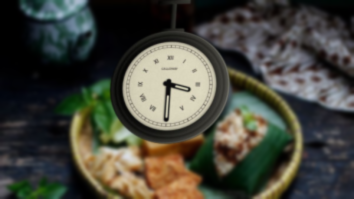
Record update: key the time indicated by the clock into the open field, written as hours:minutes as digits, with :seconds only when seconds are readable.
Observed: 3:30
